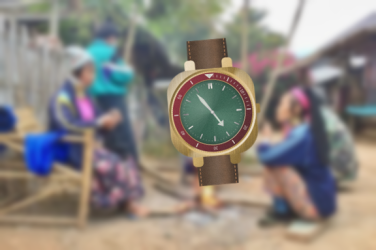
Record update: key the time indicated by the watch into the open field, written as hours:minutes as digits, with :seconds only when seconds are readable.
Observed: 4:54
